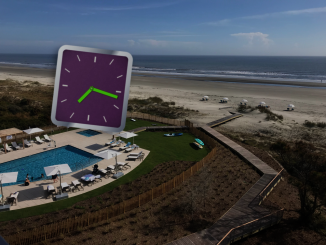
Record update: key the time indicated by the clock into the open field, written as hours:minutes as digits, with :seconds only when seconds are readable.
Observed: 7:17
